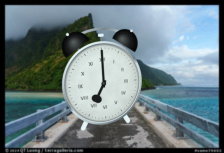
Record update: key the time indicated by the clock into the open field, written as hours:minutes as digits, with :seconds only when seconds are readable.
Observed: 7:00
